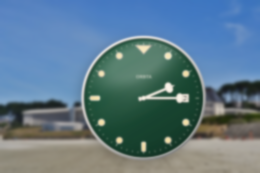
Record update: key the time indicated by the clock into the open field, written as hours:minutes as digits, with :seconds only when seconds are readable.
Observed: 2:15
